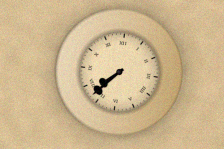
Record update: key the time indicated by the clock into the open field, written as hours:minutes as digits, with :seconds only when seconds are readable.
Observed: 7:37
